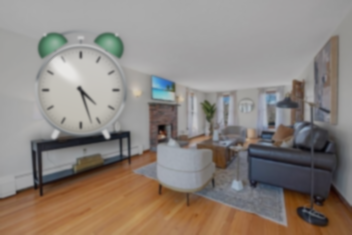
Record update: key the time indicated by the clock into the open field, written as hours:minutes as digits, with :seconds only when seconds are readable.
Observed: 4:27
